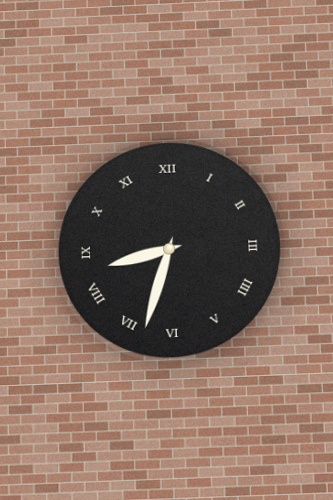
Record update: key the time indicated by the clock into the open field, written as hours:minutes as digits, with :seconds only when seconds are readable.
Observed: 8:33
